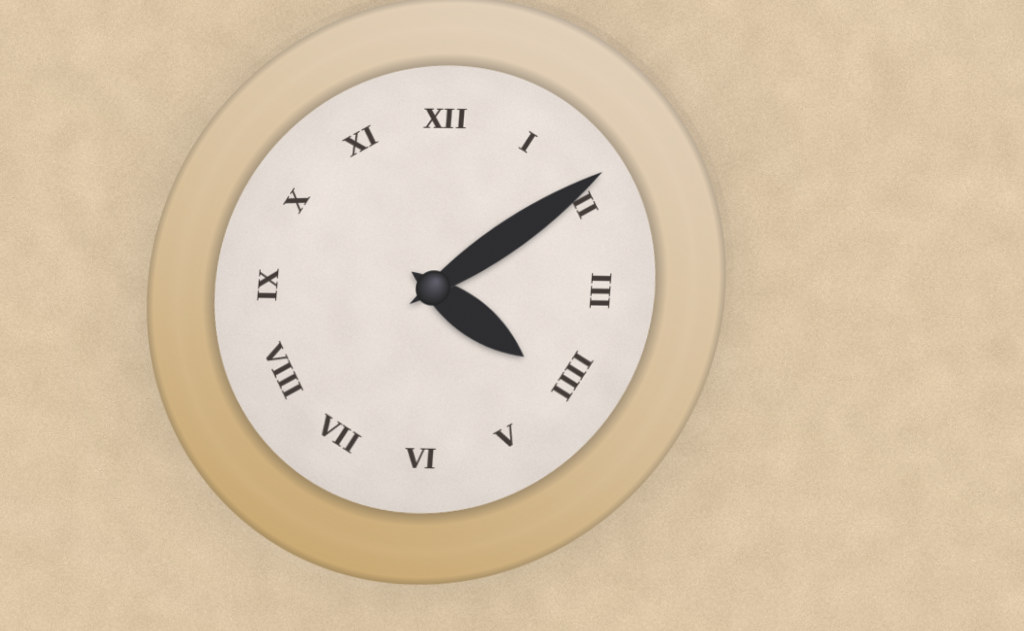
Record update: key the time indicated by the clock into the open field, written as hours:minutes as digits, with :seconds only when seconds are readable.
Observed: 4:09
